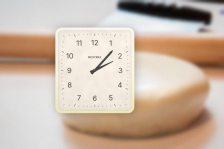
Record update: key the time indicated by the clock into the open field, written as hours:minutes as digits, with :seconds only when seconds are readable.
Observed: 2:07
